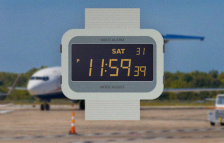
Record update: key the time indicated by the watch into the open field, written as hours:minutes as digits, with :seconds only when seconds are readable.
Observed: 11:59:39
